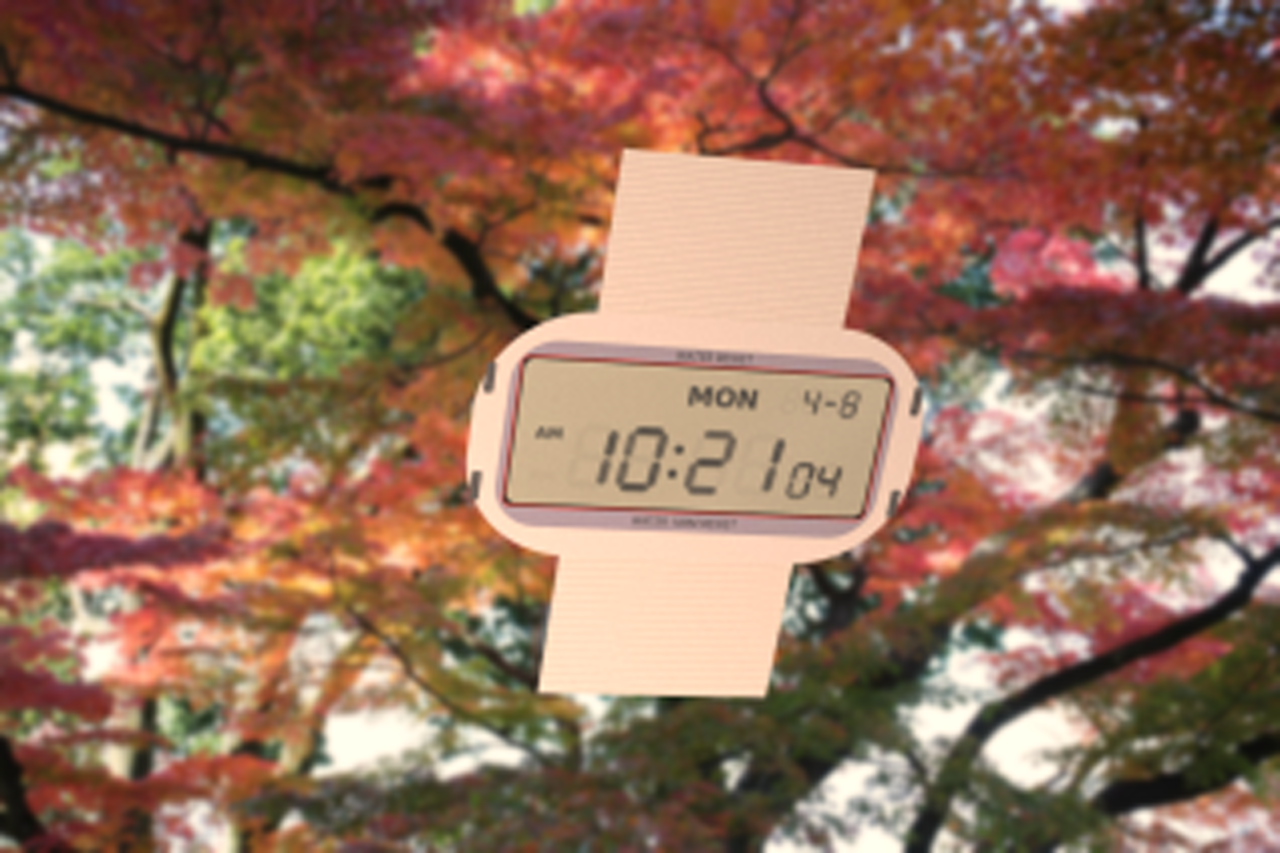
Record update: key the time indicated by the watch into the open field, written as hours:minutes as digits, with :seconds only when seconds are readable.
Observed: 10:21:04
